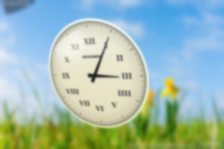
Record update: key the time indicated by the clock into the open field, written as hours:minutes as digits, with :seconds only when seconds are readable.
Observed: 3:05
